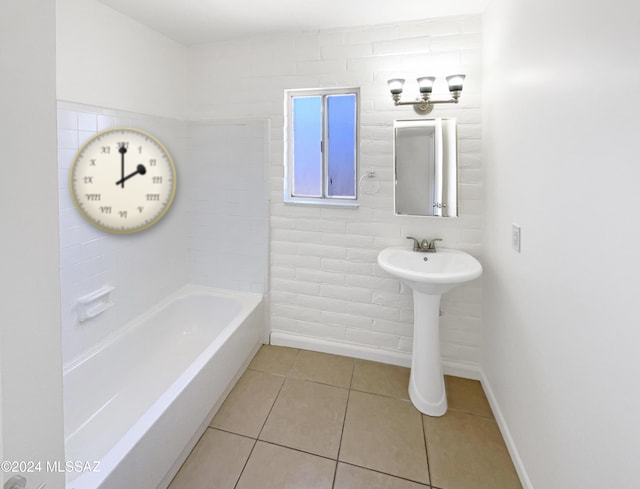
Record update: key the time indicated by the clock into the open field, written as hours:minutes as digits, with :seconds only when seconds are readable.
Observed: 2:00
